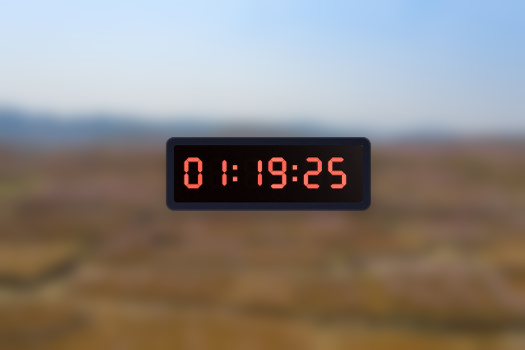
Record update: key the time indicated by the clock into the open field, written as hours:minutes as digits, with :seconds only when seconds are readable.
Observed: 1:19:25
